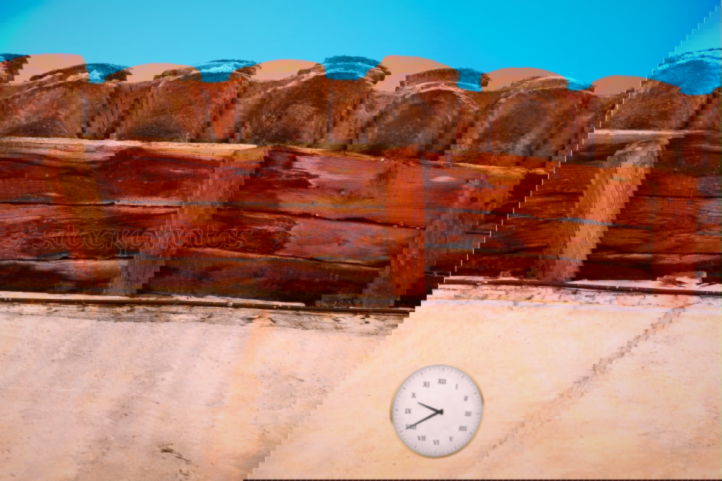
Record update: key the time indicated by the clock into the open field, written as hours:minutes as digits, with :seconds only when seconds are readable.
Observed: 9:40
